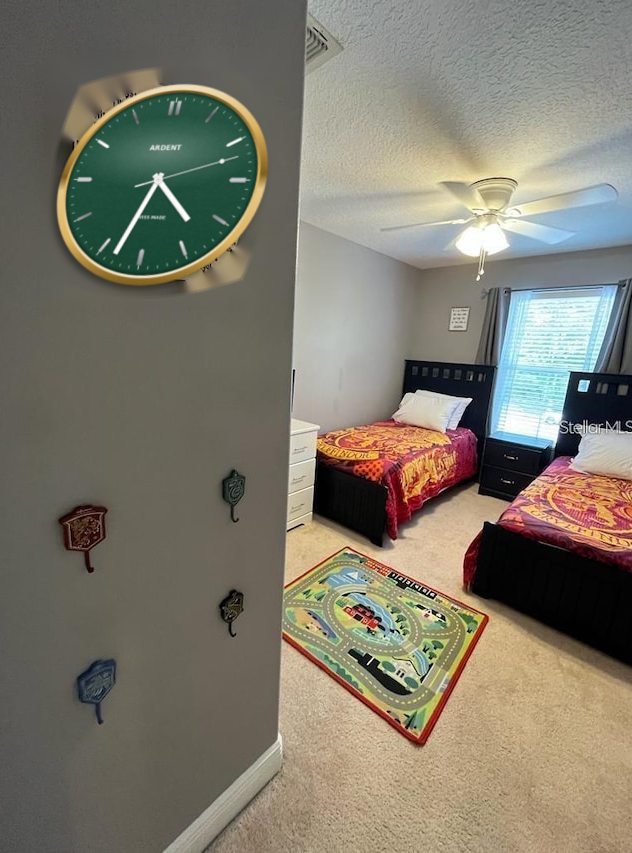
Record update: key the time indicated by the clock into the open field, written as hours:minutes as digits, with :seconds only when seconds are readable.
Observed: 4:33:12
